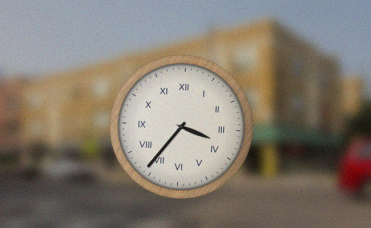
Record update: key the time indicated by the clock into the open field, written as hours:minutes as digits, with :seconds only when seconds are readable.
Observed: 3:36
